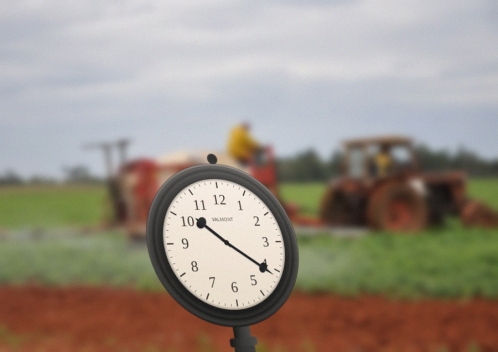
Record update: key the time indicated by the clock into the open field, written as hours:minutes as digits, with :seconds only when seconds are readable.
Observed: 10:21
